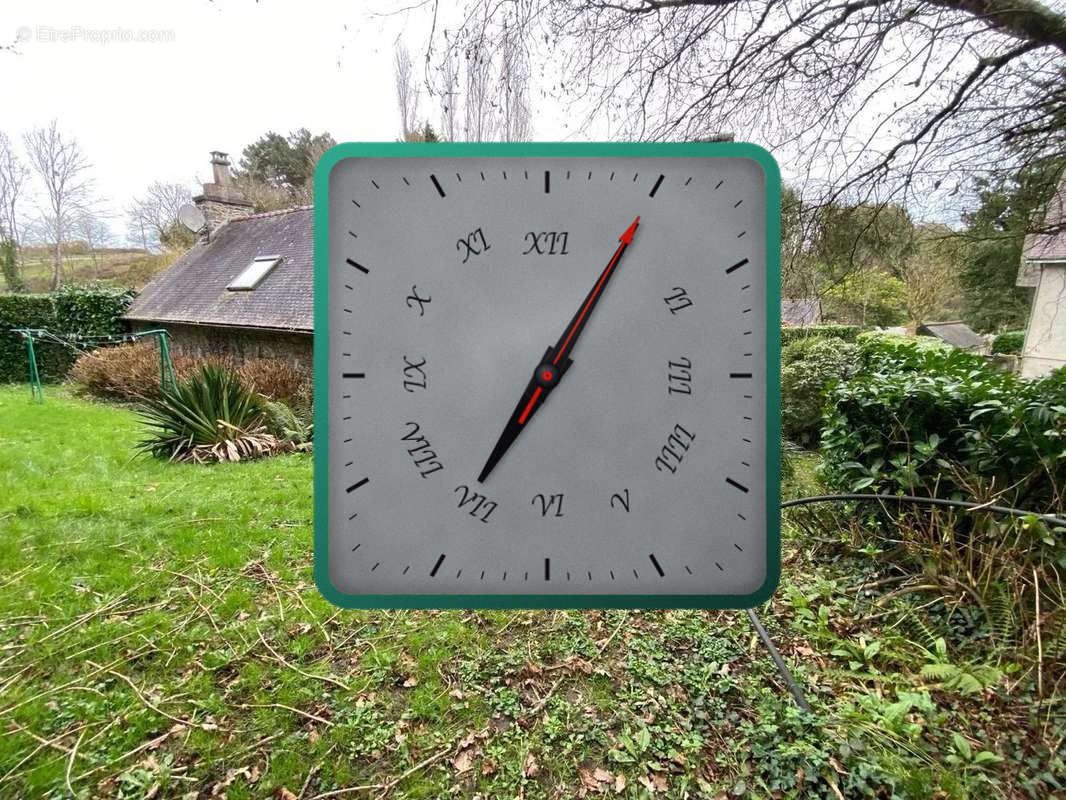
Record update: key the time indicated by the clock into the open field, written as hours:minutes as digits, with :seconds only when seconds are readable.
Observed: 7:05:05
